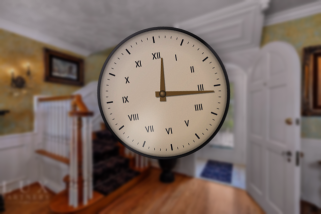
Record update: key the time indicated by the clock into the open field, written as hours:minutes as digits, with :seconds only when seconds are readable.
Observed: 12:16
